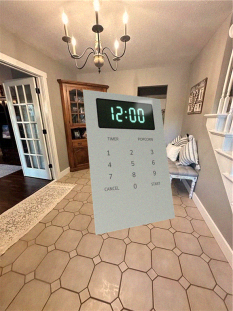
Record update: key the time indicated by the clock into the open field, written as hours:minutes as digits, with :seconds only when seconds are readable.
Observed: 12:00
